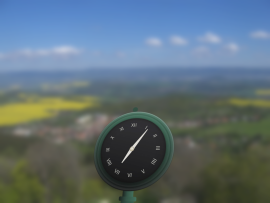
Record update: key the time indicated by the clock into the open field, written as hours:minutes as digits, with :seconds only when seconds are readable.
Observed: 7:06
